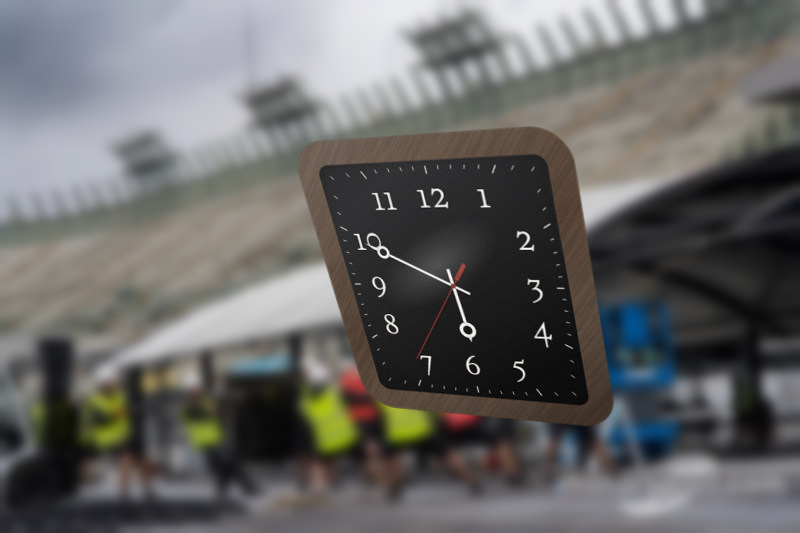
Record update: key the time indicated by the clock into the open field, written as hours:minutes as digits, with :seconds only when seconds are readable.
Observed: 5:49:36
